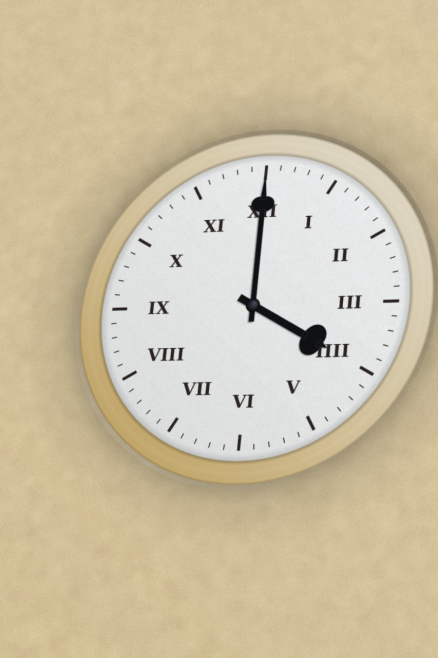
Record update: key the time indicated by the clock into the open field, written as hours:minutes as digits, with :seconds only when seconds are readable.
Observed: 4:00
